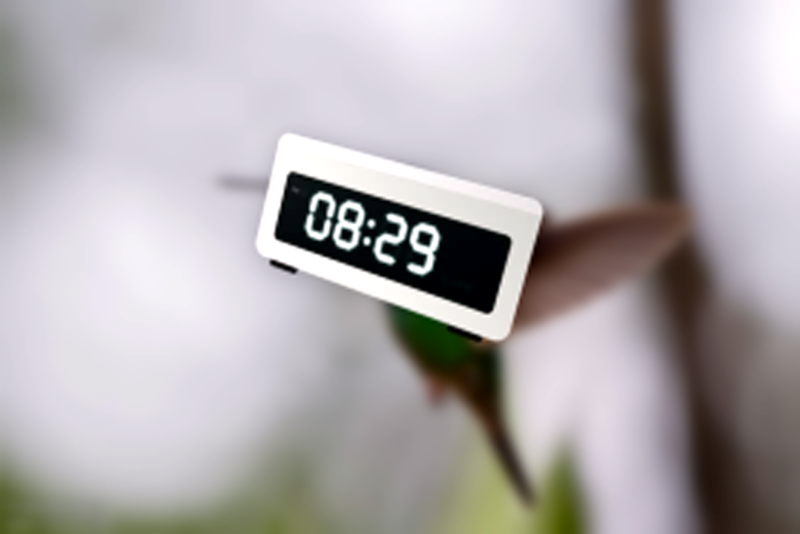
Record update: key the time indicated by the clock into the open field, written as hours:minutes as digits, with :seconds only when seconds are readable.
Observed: 8:29
